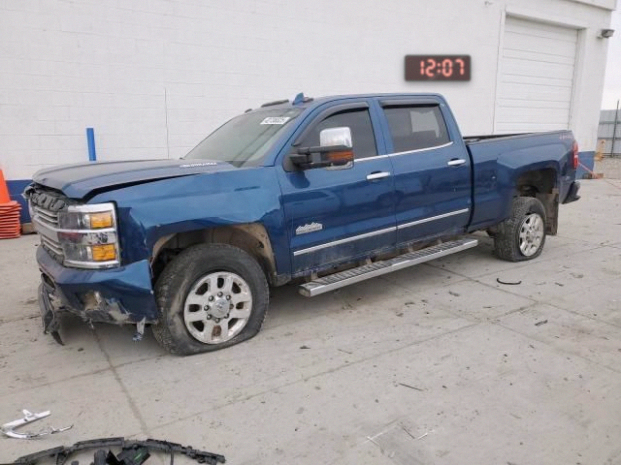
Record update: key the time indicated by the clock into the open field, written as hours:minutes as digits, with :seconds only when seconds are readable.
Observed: 12:07
